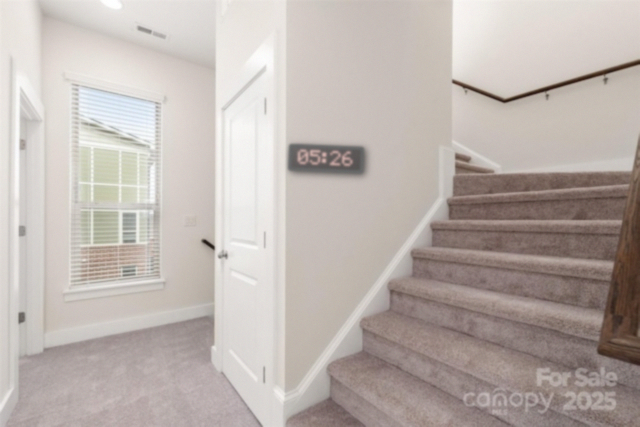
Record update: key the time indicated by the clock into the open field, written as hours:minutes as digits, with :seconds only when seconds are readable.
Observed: 5:26
